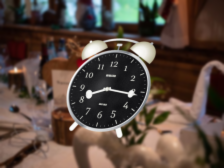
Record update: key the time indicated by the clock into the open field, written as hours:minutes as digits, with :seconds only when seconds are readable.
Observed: 8:16
